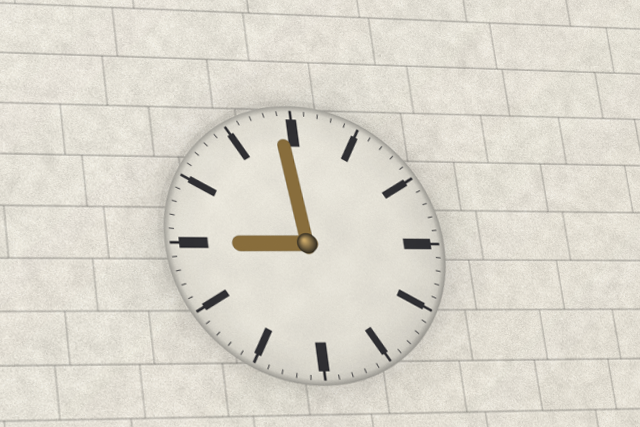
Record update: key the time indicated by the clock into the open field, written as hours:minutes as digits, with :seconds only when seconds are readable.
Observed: 8:59
